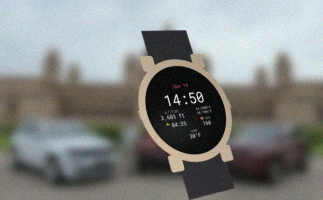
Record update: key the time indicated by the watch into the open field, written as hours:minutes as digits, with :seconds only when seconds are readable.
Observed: 14:50
